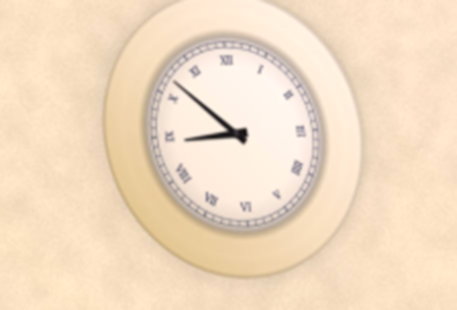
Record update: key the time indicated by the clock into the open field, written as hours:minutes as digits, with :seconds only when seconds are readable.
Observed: 8:52
